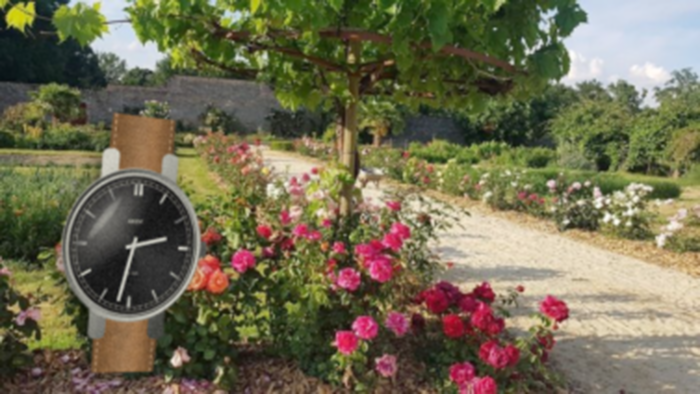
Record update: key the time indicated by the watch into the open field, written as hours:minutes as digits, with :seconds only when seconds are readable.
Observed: 2:32
